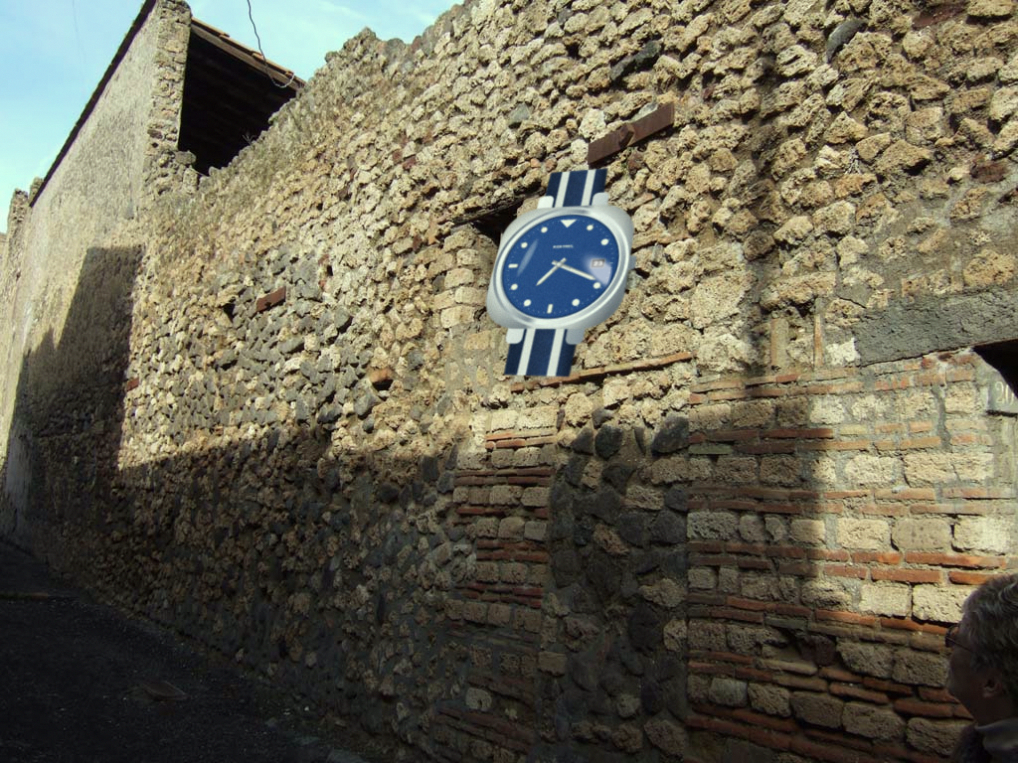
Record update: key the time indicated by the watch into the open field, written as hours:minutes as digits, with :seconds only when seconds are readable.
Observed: 7:19
